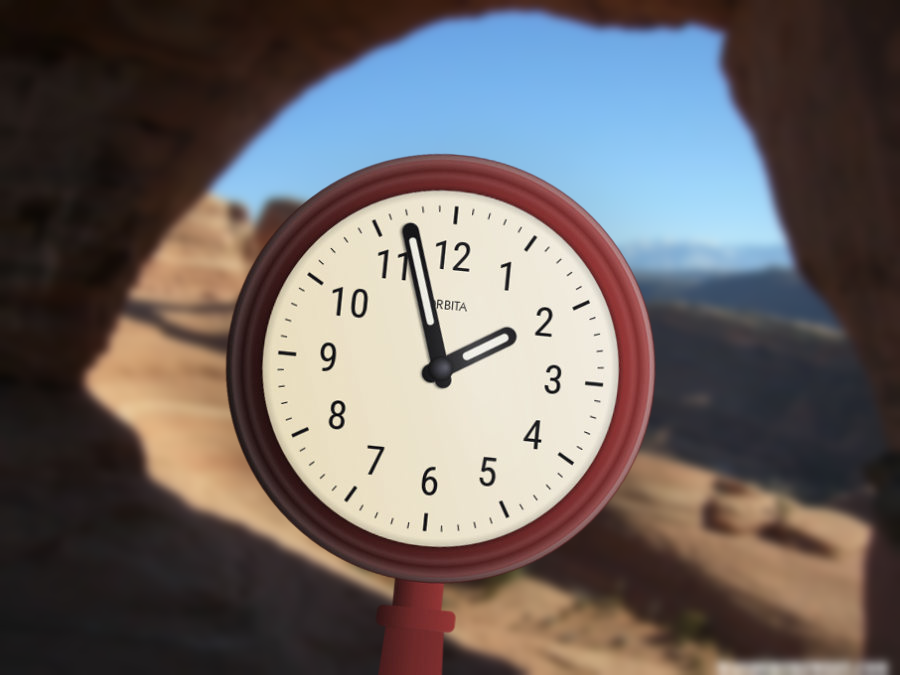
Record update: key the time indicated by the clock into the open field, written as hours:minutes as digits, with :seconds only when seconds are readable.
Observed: 1:57
